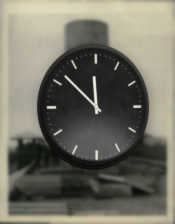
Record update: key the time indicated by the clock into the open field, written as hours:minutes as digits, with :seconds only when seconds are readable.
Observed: 11:52
